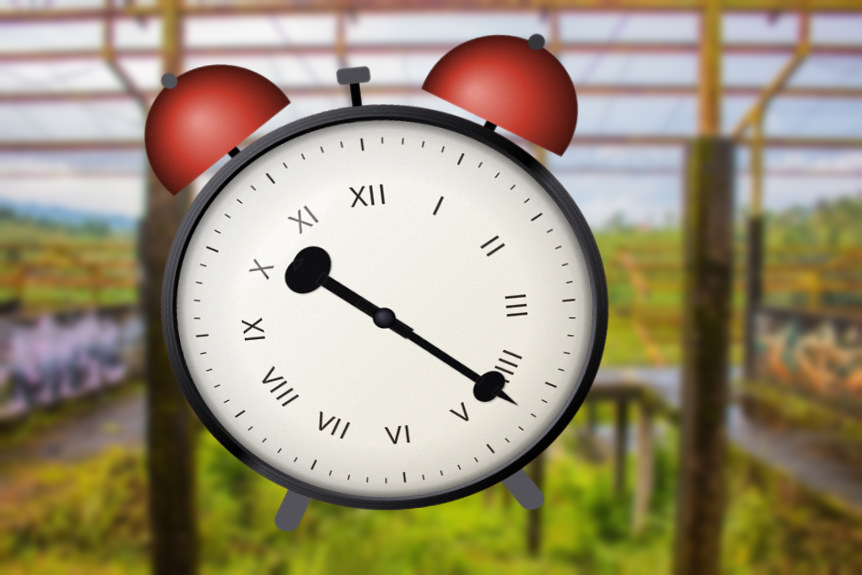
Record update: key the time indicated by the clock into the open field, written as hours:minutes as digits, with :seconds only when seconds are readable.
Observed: 10:22
